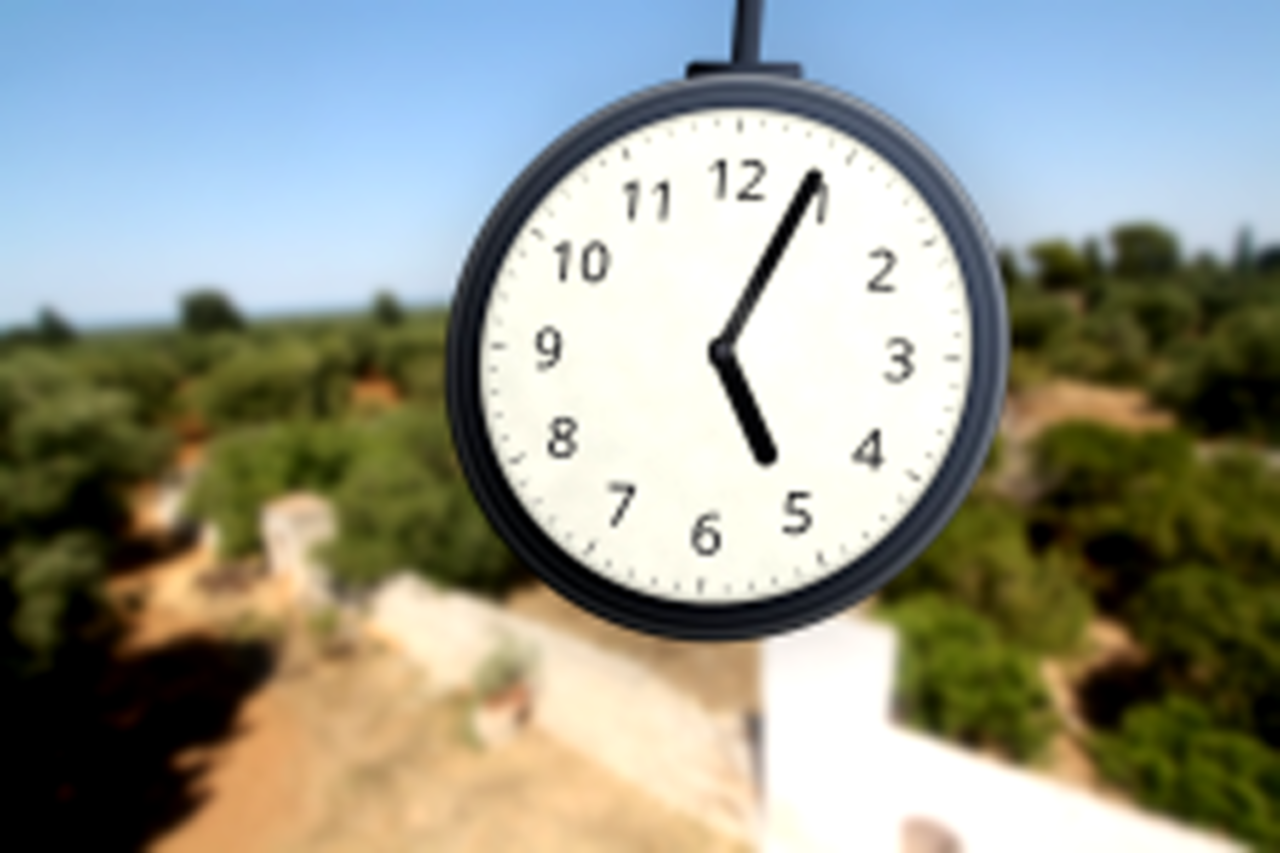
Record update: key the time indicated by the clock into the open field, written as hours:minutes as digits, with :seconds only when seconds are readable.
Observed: 5:04
